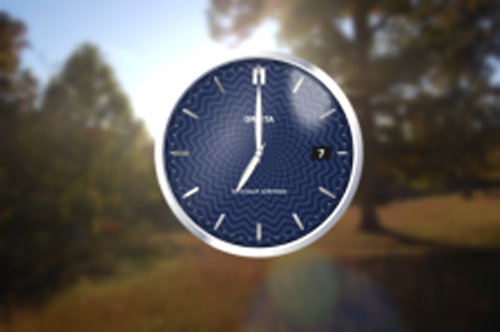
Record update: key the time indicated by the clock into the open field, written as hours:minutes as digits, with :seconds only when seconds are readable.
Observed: 7:00
